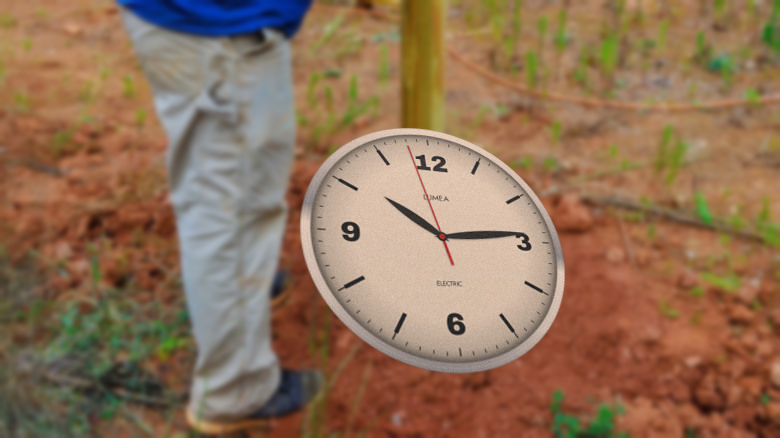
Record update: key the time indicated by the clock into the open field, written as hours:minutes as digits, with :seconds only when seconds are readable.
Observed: 10:13:58
